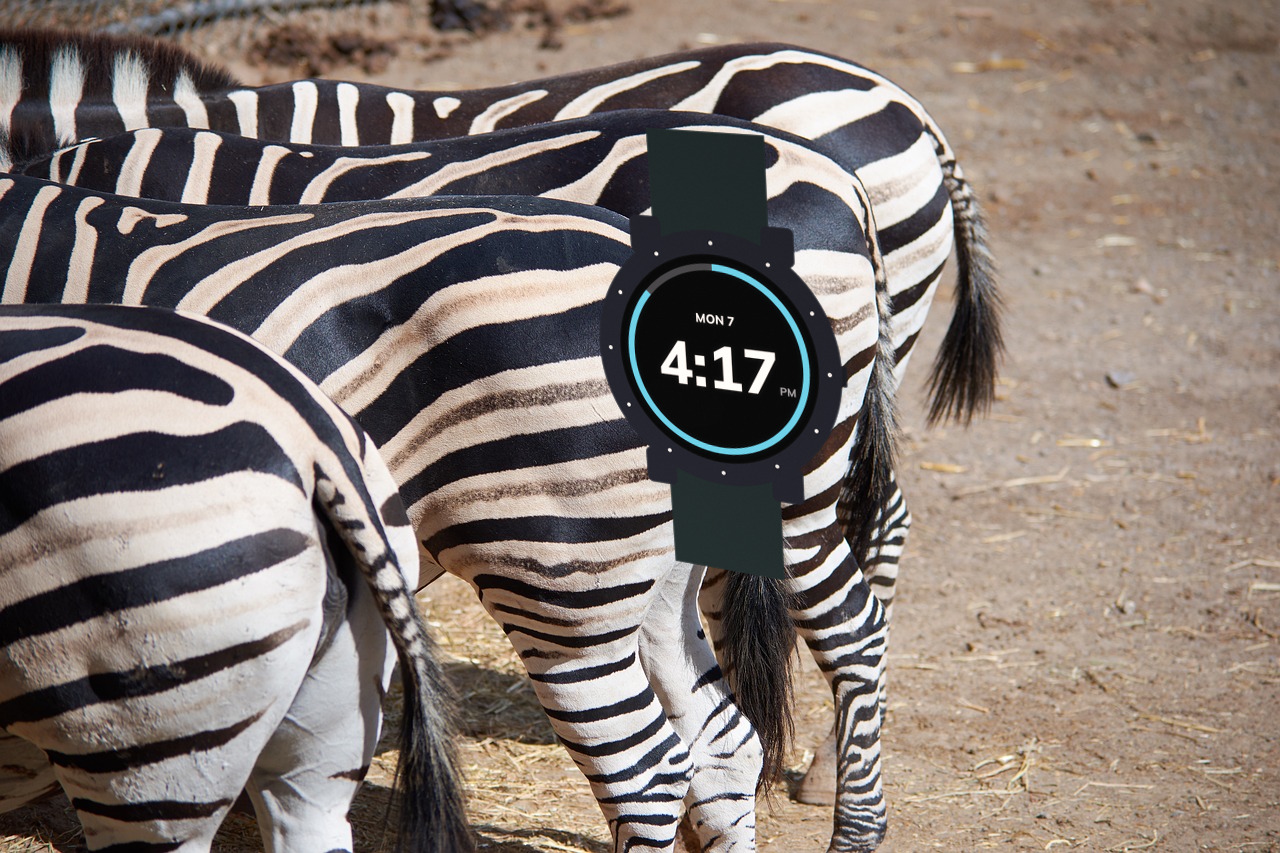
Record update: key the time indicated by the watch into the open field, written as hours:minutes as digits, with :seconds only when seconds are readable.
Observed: 4:17
